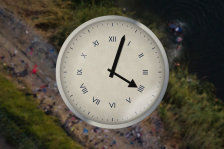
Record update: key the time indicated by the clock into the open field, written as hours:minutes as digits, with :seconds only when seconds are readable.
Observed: 4:03
